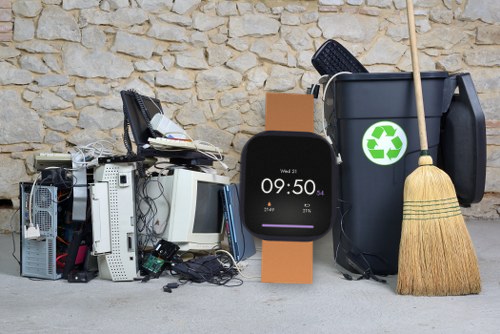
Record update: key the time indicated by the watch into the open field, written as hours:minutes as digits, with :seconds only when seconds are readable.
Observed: 9:50
